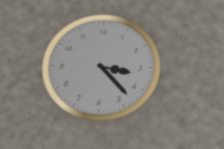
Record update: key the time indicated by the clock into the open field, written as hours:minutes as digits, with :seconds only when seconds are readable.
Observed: 3:23
